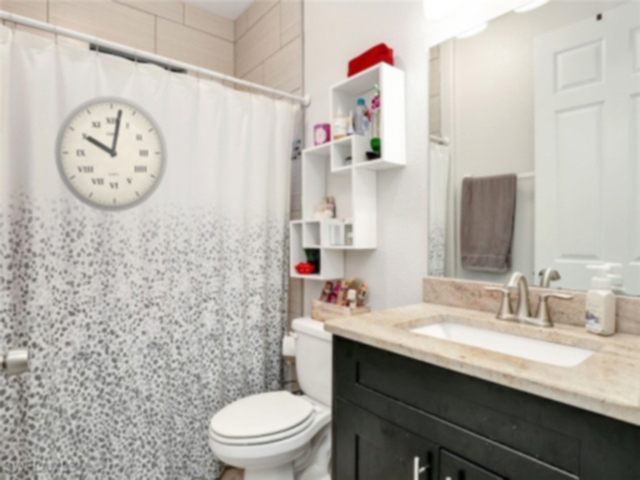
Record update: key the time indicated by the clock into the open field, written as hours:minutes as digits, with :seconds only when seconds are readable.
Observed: 10:02
